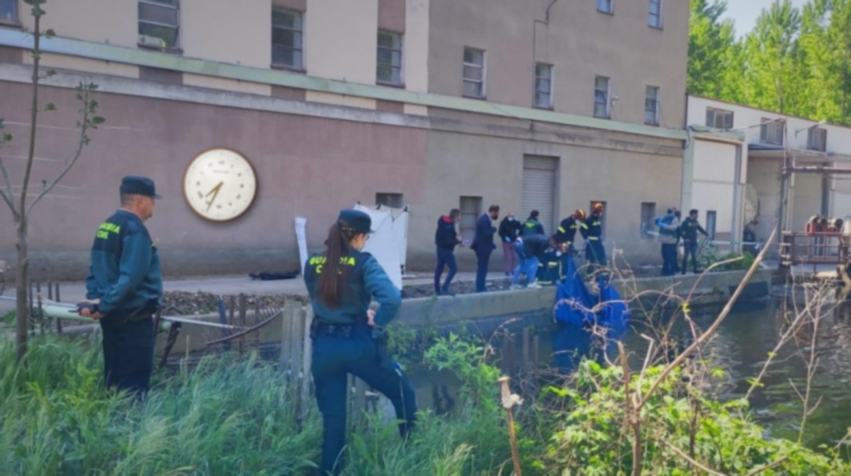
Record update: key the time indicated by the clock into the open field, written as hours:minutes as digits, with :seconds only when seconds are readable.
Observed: 7:34
